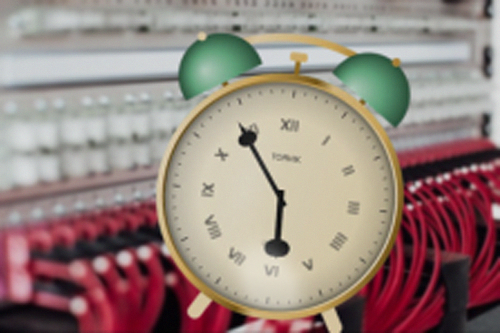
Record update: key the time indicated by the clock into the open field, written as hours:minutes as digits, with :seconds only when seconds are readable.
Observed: 5:54
